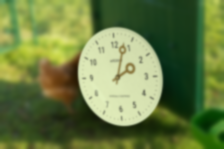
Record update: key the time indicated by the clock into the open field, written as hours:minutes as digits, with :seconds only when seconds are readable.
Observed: 2:03
